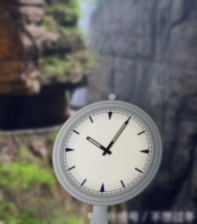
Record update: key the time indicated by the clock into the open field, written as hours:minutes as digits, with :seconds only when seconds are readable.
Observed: 10:05
